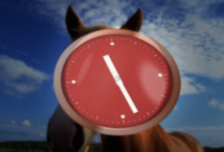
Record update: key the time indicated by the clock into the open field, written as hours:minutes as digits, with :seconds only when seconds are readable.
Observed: 11:27
